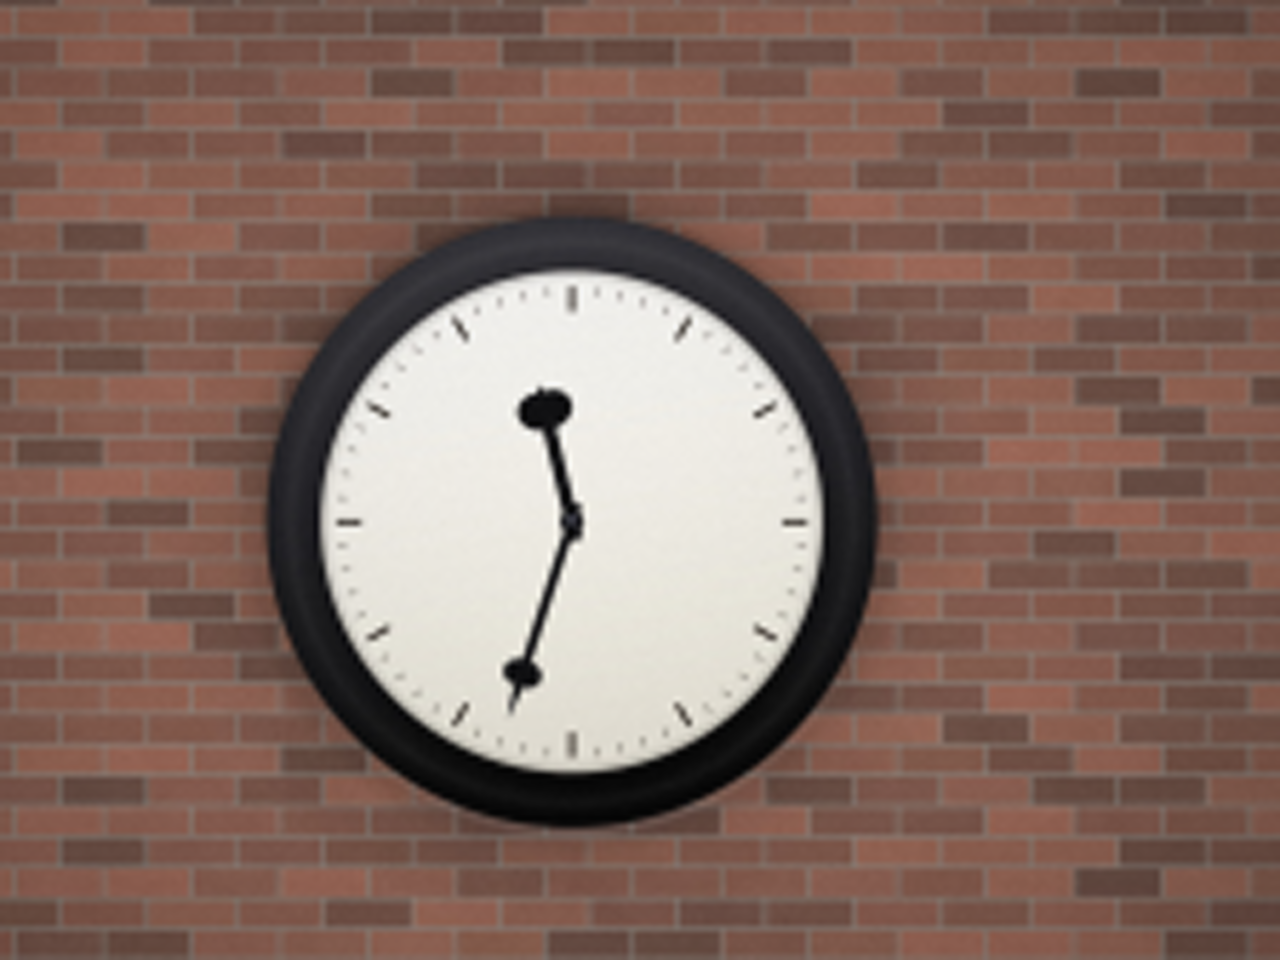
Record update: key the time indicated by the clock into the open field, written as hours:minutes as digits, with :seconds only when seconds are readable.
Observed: 11:33
